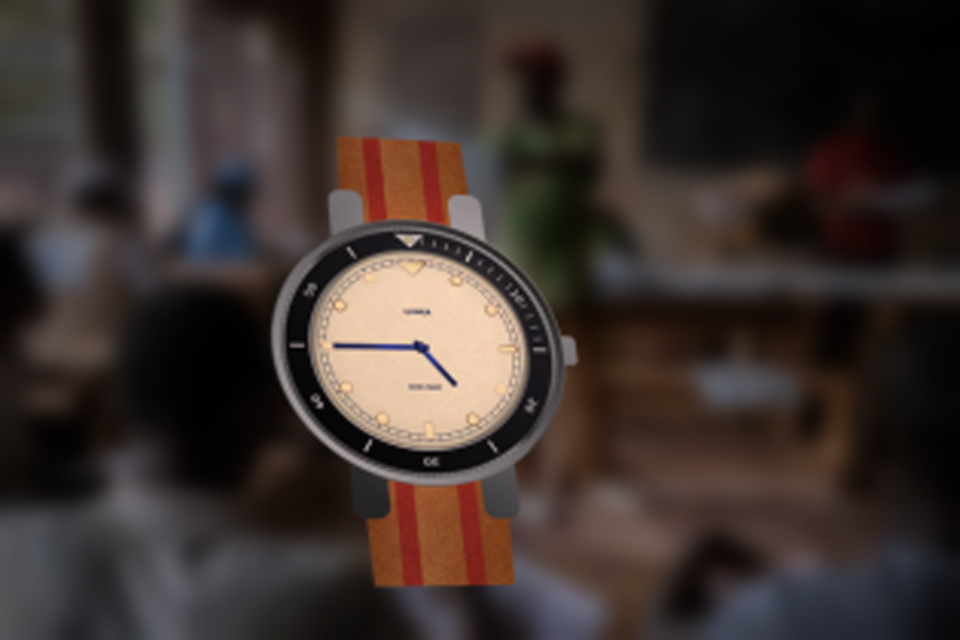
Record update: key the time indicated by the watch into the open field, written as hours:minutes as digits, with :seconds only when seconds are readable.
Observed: 4:45
